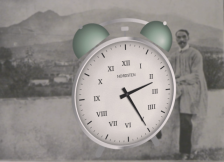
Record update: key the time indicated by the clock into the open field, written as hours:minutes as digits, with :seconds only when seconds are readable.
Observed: 2:25
